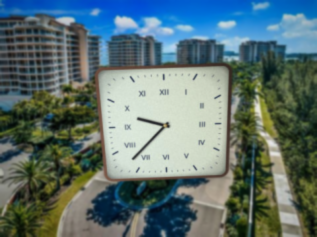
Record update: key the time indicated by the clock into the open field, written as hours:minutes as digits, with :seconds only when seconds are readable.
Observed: 9:37
